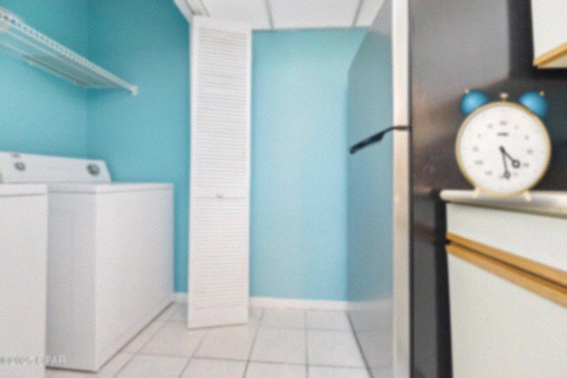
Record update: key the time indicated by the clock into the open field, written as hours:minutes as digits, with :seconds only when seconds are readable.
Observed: 4:28
